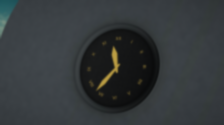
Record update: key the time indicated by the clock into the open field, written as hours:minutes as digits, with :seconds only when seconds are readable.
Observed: 11:37
